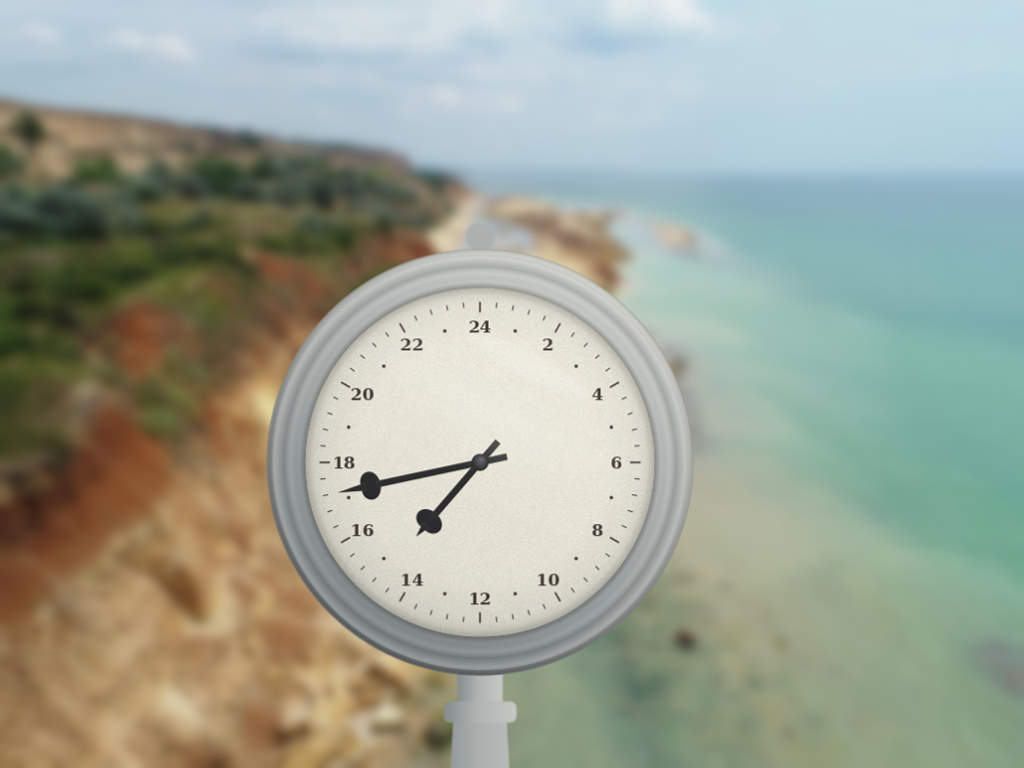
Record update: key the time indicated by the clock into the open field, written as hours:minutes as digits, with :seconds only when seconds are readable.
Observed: 14:43
